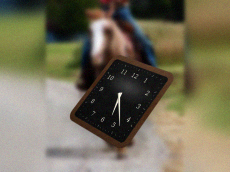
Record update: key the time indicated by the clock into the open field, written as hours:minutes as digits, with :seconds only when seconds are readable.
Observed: 5:23
